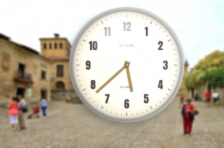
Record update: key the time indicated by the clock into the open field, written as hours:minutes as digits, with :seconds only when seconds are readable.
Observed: 5:38
